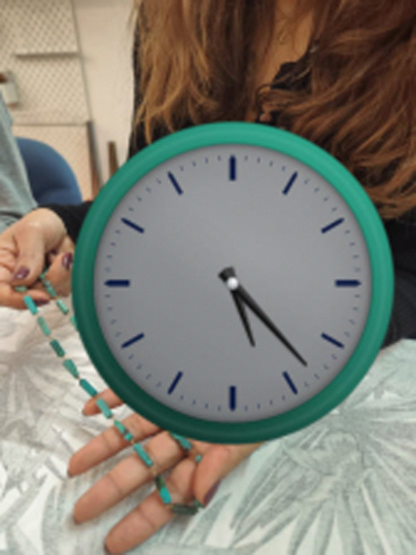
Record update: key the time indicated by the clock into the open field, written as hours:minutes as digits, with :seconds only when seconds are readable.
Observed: 5:23
